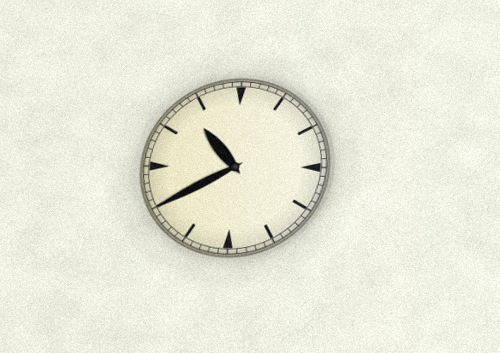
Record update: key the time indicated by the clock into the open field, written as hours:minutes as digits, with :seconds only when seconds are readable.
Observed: 10:40
